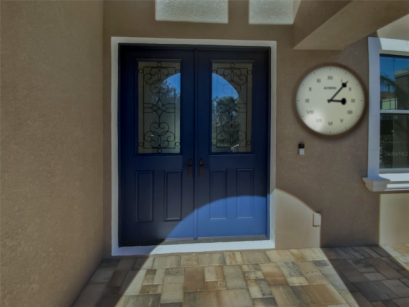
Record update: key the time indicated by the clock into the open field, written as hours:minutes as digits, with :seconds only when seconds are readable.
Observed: 3:07
